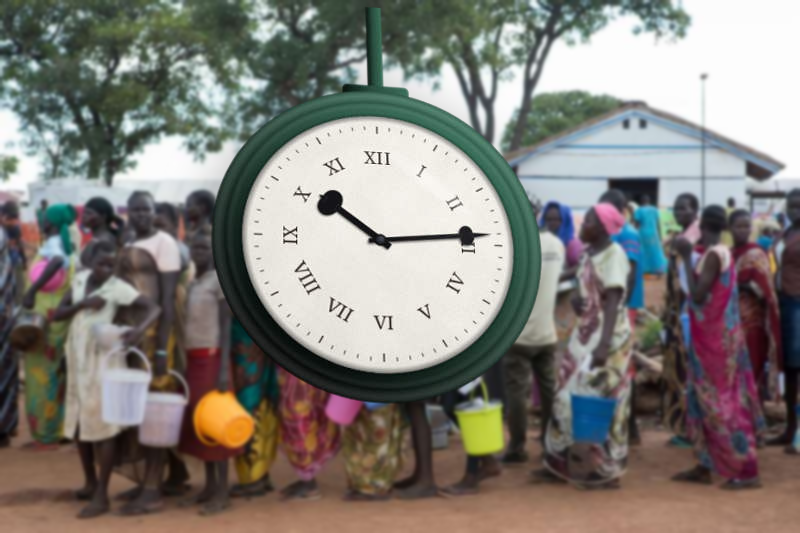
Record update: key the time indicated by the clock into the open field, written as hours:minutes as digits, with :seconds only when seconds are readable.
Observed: 10:14
